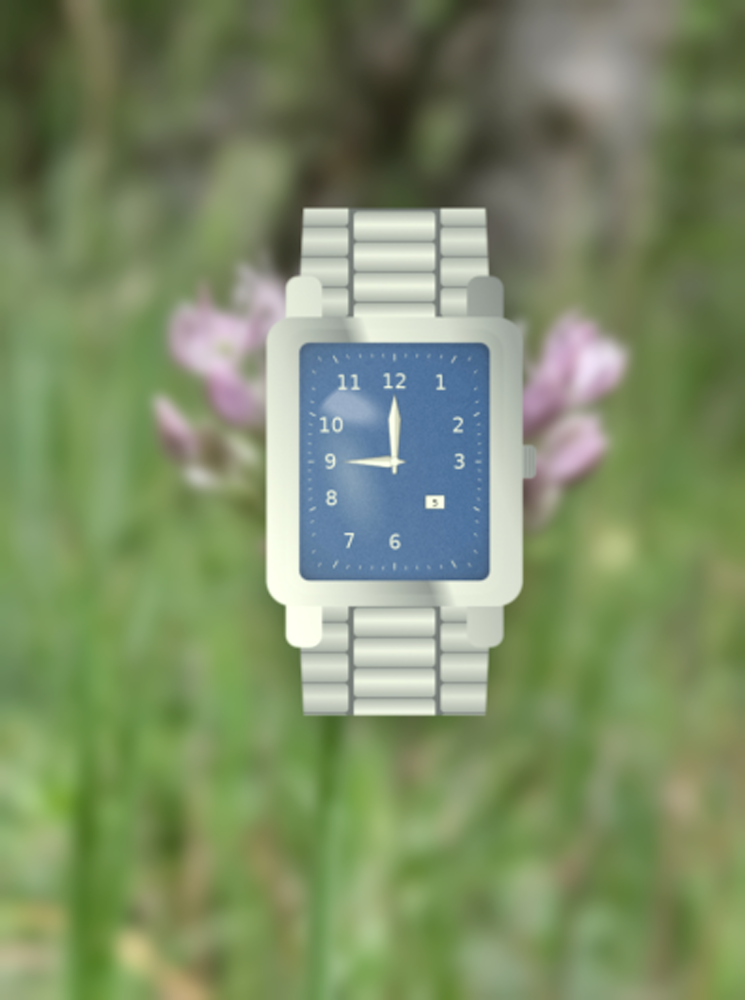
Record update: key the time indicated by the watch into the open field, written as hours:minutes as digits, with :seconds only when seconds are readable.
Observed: 9:00
